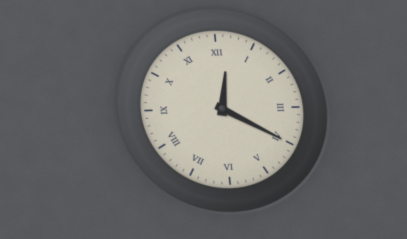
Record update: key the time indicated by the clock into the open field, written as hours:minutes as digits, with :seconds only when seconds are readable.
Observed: 12:20
